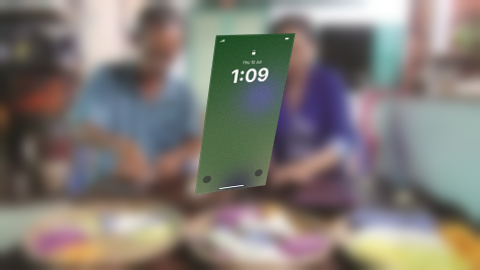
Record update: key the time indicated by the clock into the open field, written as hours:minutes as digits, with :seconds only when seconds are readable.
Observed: 1:09
